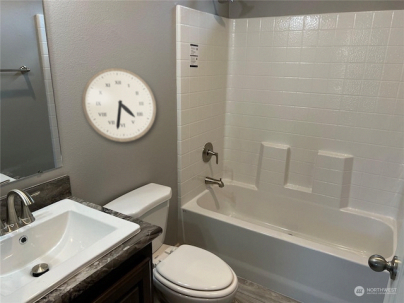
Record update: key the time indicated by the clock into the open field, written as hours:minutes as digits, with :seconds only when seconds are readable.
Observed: 4:32
